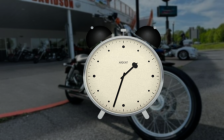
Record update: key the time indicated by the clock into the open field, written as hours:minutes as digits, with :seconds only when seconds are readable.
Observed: 1:33
